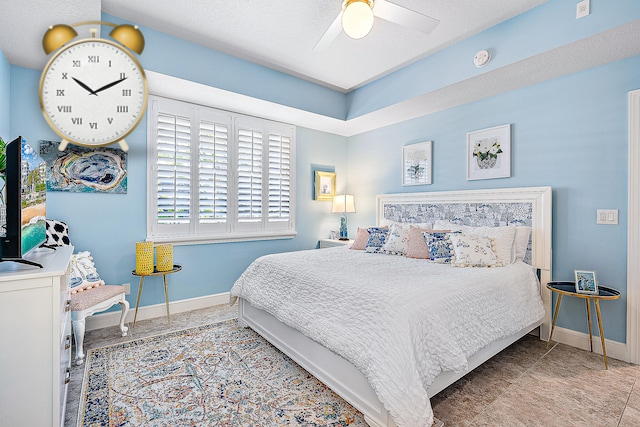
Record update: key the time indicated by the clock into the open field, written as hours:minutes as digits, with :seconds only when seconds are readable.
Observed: 10:11
